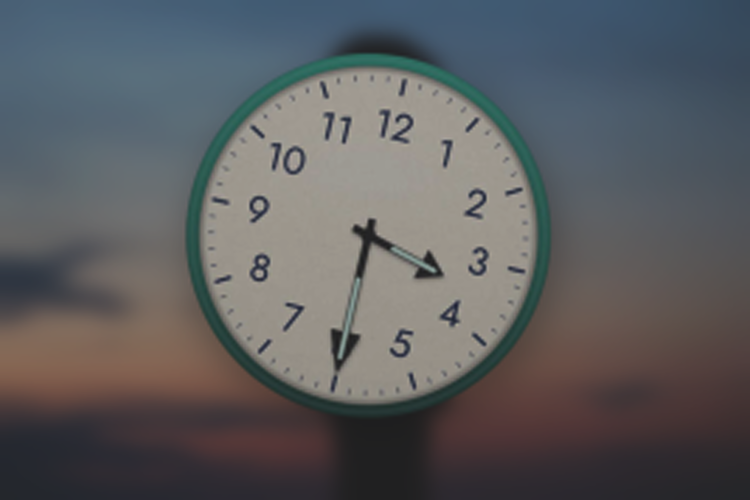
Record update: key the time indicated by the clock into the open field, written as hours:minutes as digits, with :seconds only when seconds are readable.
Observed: 3:30
